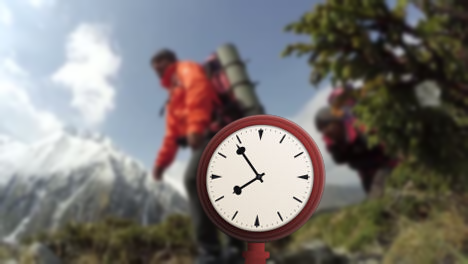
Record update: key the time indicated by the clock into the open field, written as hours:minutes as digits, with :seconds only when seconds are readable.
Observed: 7:54
